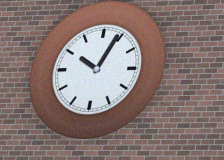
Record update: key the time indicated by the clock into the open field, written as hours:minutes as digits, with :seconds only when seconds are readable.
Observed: 10:04
